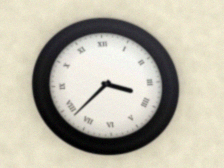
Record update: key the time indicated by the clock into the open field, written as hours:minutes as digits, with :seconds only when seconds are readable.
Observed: 3:38
